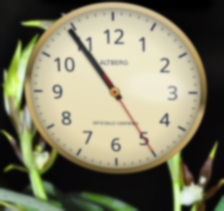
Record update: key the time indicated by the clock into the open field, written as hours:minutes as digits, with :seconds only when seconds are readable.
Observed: 10:54:25
